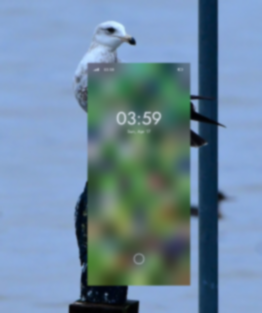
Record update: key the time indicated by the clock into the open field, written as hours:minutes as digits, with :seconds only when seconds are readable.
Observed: 3:59
